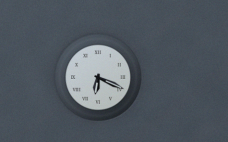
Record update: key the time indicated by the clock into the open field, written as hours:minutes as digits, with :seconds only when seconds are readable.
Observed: 6:19
